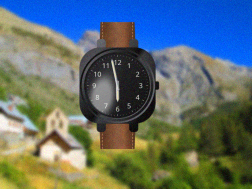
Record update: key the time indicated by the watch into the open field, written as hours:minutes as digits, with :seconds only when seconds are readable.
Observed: 5:58
